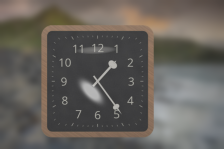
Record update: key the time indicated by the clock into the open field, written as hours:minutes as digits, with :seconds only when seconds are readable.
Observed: 1:24
